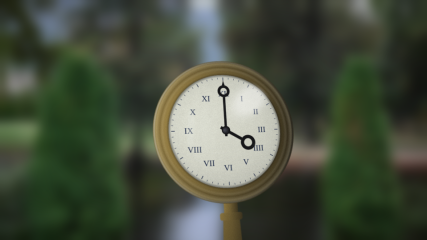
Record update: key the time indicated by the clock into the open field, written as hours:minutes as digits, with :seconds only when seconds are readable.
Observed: 4:00
